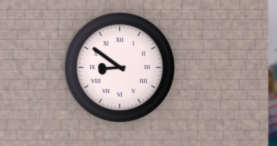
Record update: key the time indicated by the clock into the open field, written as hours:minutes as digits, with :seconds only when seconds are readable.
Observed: 8:51
